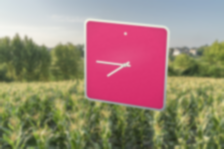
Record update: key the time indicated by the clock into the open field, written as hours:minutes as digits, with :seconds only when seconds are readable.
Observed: 7:45
